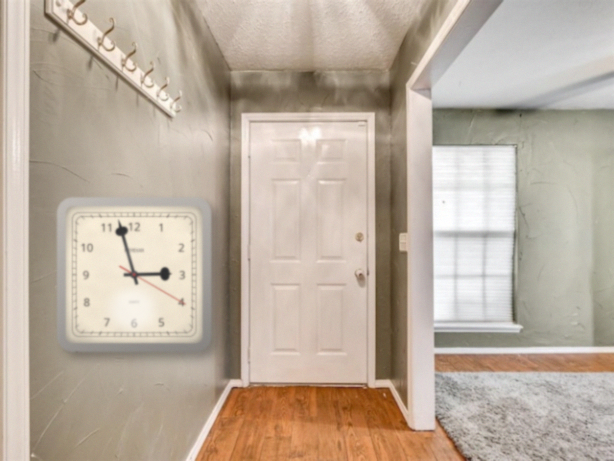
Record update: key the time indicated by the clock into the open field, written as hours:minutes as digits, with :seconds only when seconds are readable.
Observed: 2:57:20
